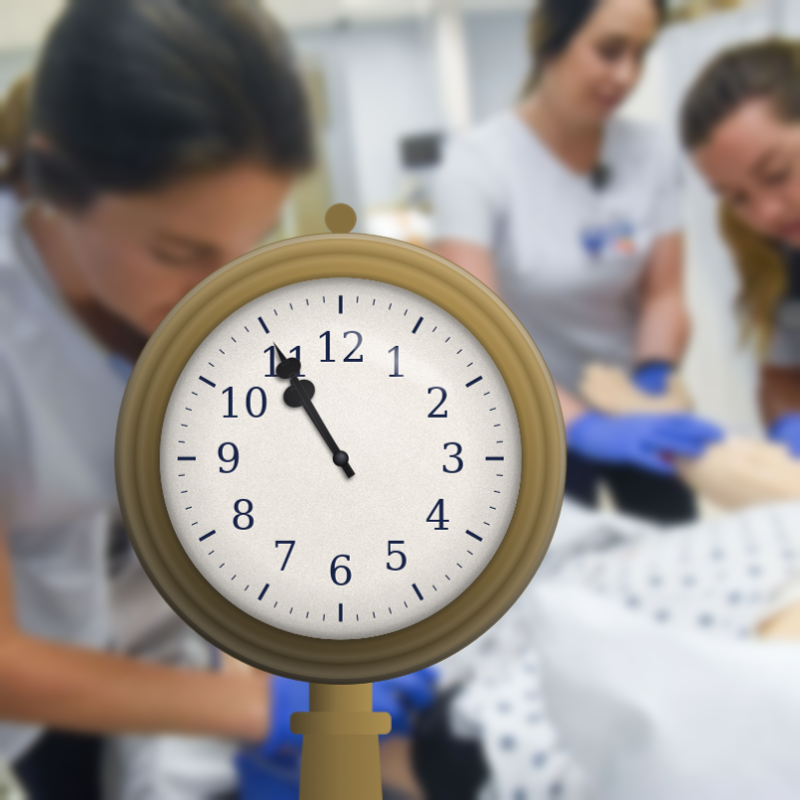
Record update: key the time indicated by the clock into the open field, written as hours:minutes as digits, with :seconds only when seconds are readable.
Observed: 10:55
